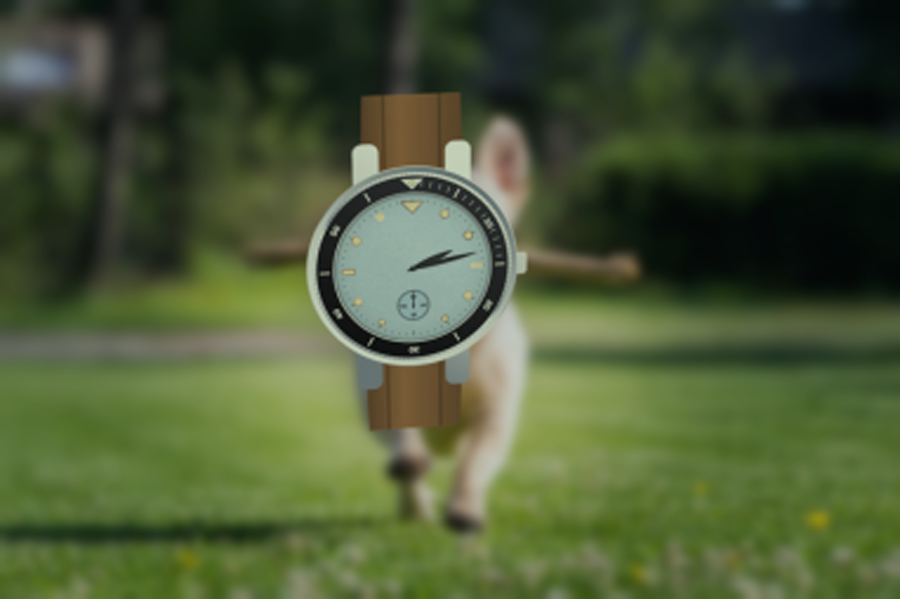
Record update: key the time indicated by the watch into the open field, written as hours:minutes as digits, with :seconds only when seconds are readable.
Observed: 2:13
